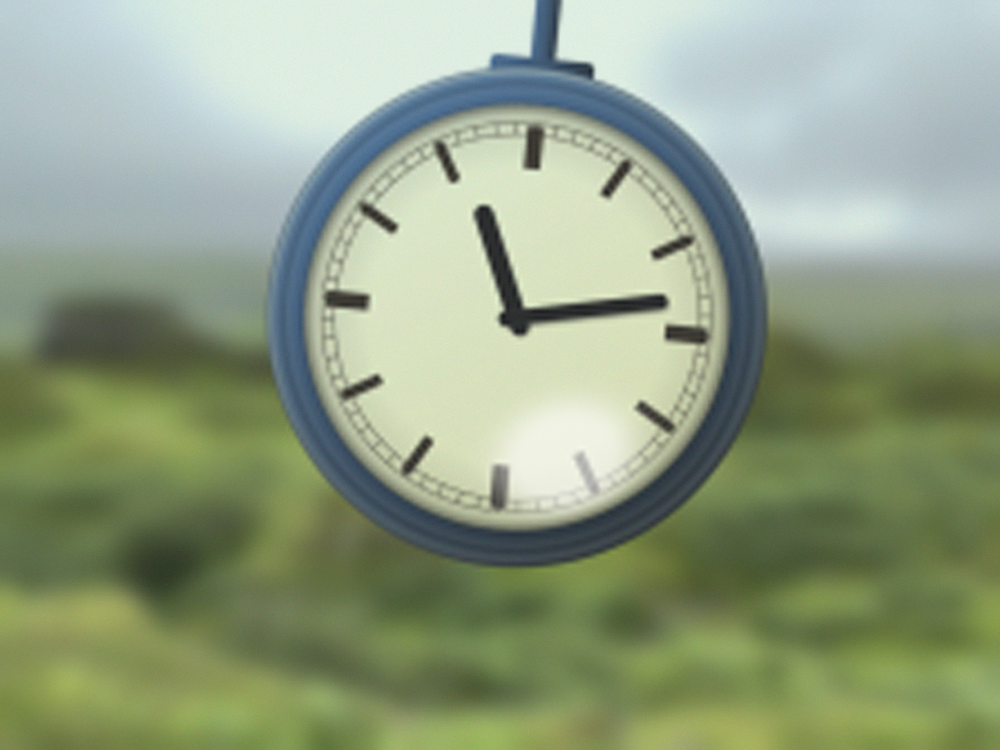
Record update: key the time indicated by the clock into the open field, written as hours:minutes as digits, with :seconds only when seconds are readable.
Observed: 11:13
